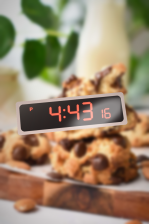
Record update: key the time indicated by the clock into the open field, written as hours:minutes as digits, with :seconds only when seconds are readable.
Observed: 4:43:16
